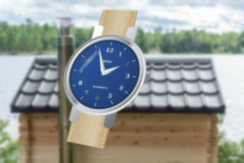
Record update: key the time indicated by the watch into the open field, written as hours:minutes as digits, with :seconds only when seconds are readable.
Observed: 1:56
